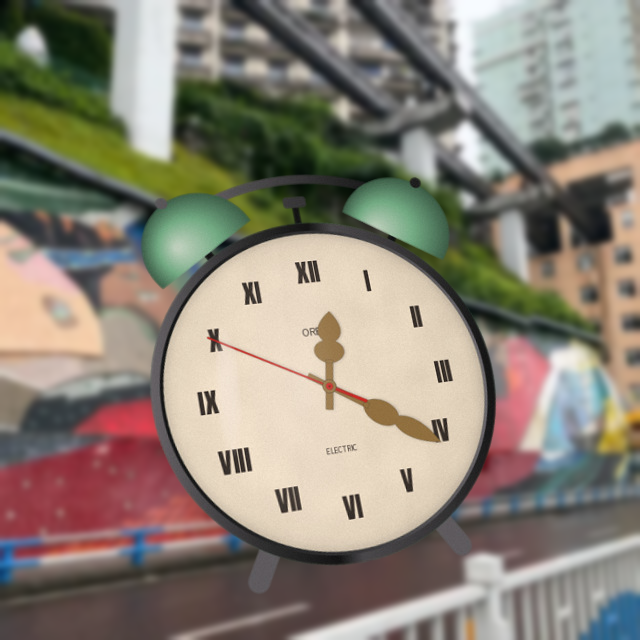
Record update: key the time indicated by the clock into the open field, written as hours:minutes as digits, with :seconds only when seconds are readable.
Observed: 12:20:50
